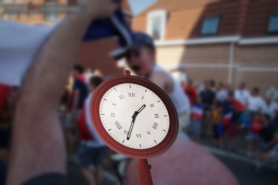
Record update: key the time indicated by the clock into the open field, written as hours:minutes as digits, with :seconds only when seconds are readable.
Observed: 1:34
